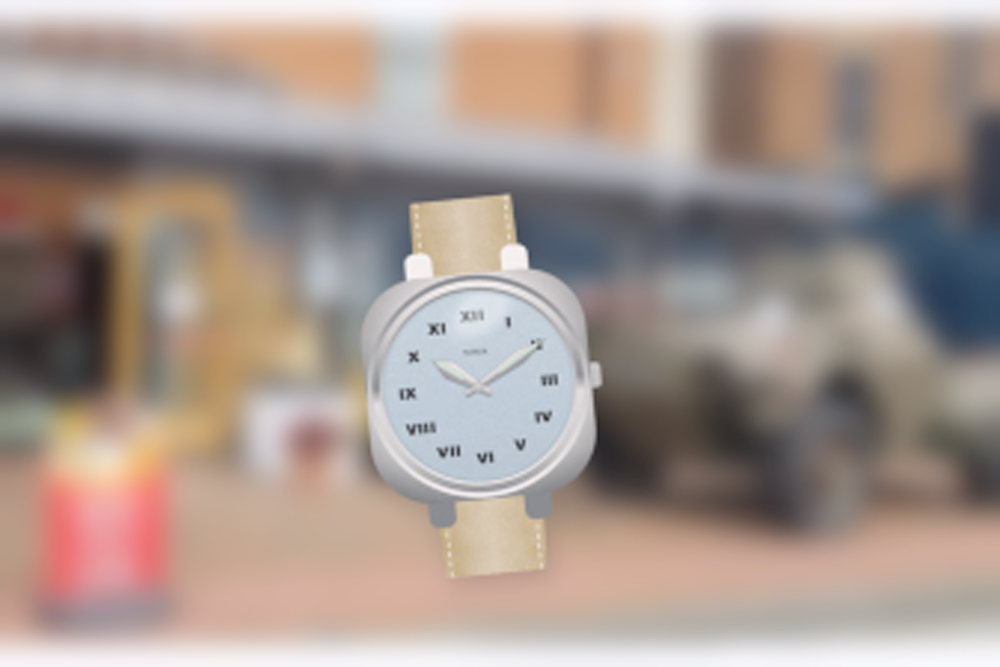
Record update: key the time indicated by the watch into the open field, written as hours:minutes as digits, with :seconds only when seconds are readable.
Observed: 10:10
